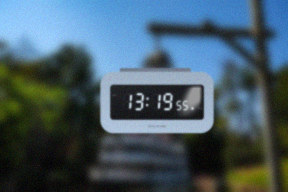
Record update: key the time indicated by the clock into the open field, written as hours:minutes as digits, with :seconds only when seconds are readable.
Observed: 13:19
